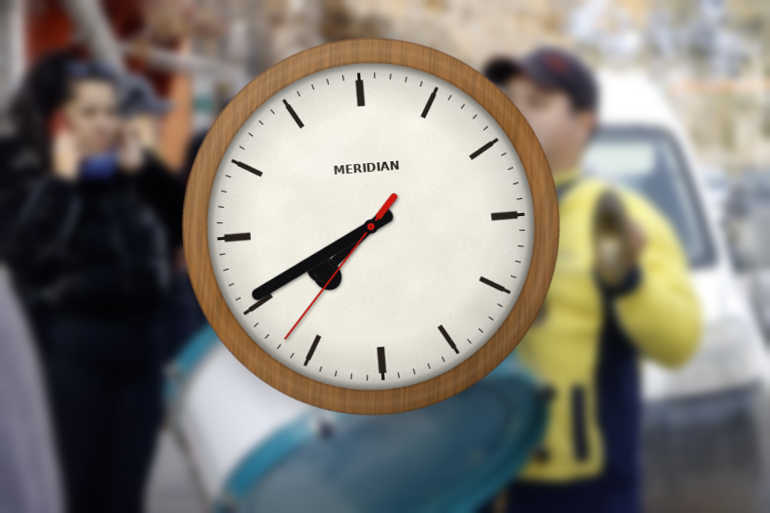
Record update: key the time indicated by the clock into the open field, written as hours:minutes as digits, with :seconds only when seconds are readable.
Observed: 7:40:37
